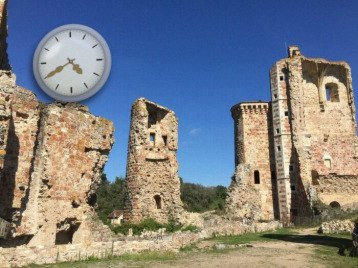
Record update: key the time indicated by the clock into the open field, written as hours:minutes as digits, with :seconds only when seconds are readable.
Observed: 4:40
